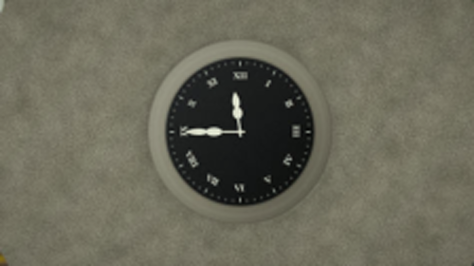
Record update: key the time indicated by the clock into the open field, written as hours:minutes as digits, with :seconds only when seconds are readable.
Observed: 11:45
